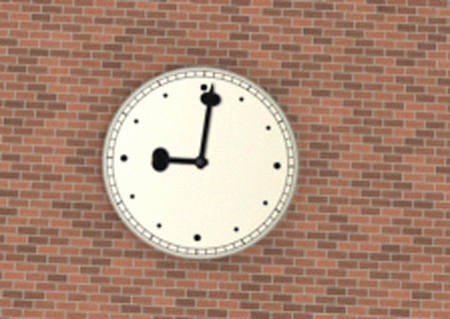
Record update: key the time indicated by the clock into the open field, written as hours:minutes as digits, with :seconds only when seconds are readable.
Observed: 9:01
